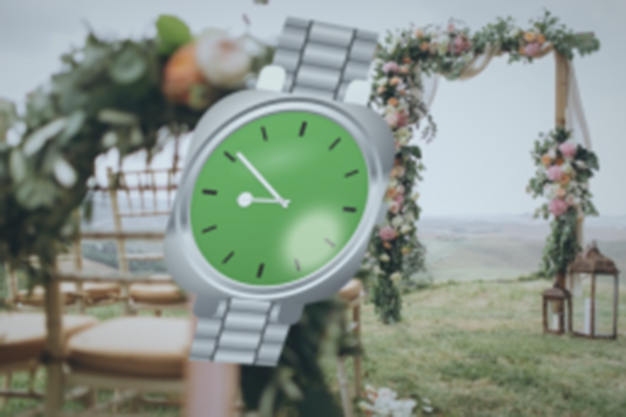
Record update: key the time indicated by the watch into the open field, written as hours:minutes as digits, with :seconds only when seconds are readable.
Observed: 8:51
